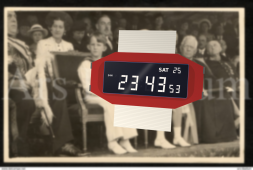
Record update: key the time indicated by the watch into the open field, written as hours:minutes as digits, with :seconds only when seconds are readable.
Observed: 23:43:53
